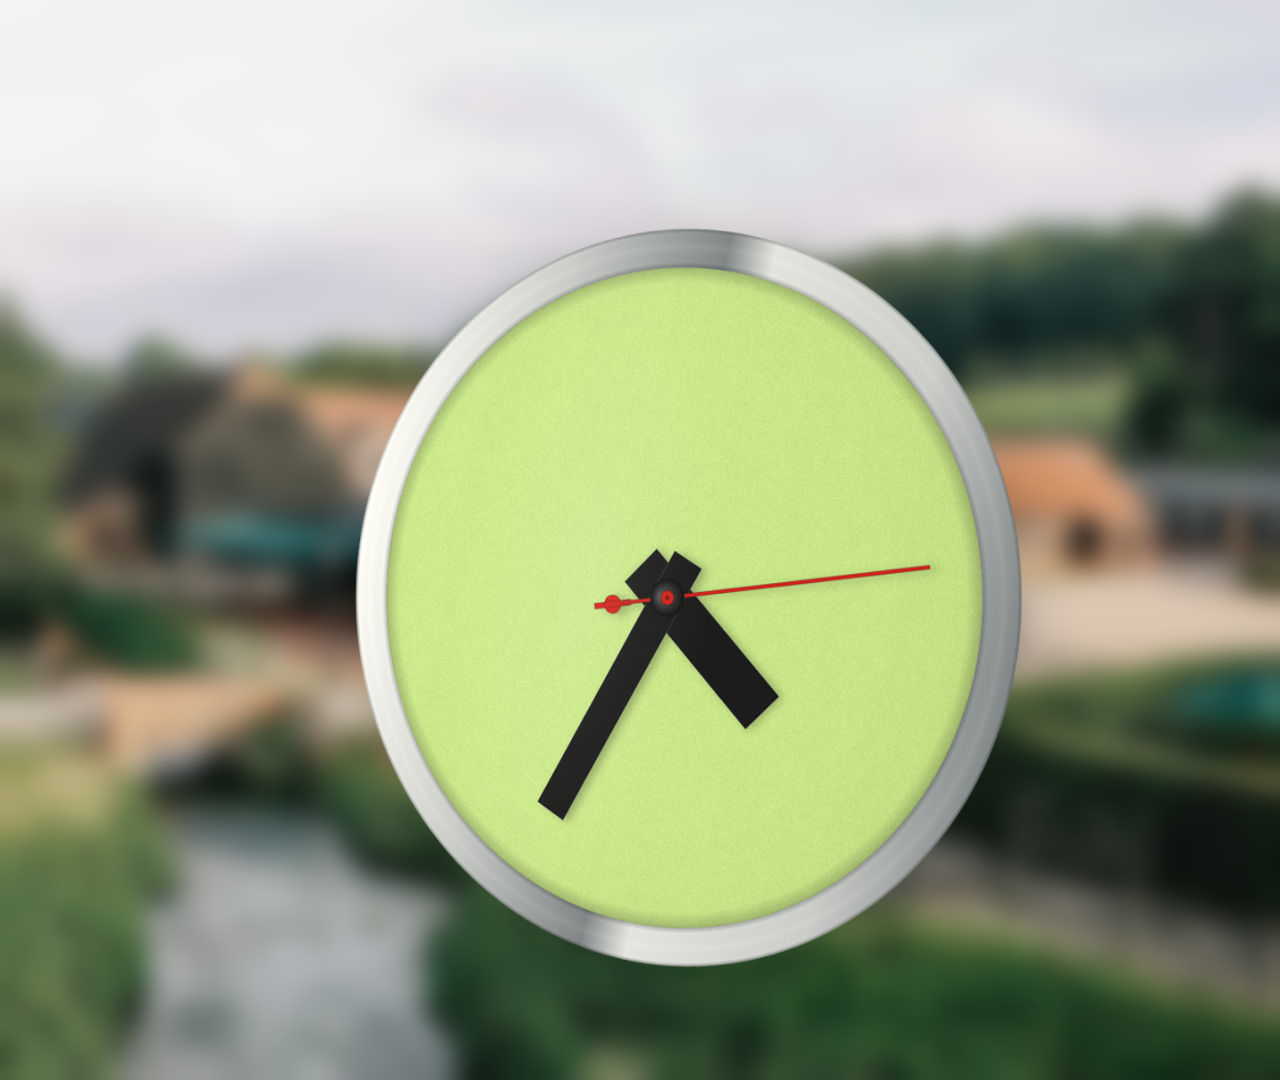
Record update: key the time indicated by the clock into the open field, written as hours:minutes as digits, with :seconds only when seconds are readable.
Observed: 4:35:14
